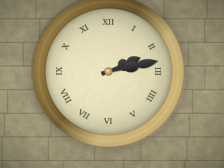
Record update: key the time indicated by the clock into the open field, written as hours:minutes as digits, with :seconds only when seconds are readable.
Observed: 2:13
